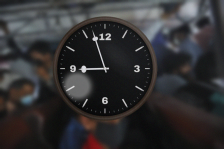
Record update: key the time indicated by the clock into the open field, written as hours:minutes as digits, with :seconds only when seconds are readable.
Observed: 8:57
